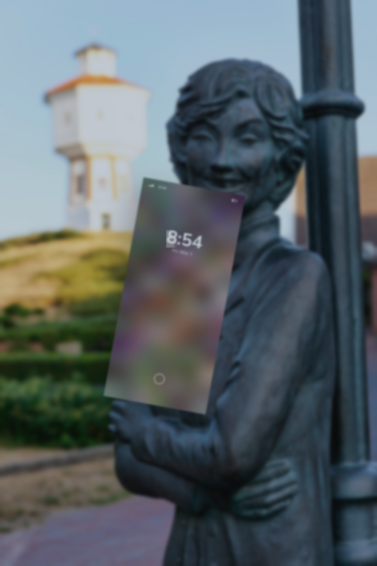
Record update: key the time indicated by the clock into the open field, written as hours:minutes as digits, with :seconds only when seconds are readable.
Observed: 8:54
